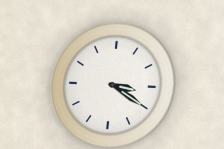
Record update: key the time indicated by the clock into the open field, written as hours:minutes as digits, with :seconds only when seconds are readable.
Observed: 3:20
